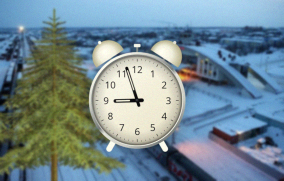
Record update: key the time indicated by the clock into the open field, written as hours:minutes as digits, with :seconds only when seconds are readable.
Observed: 8:57
